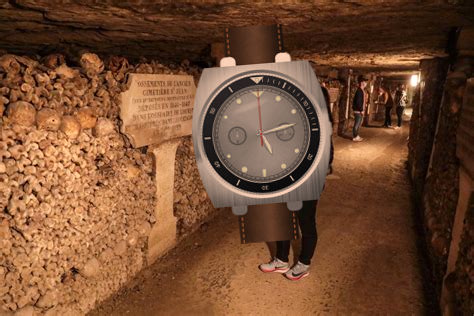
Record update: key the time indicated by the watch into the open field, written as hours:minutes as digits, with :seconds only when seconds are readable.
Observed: 5:13
